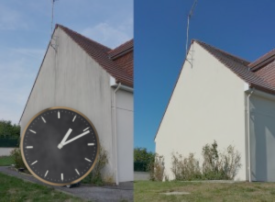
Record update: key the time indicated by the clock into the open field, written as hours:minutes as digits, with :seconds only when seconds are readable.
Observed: 1:11
